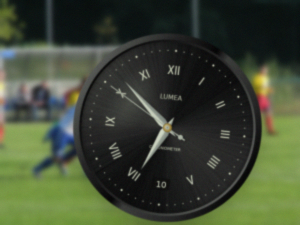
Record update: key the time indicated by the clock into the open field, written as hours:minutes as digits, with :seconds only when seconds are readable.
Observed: 6:51:50
